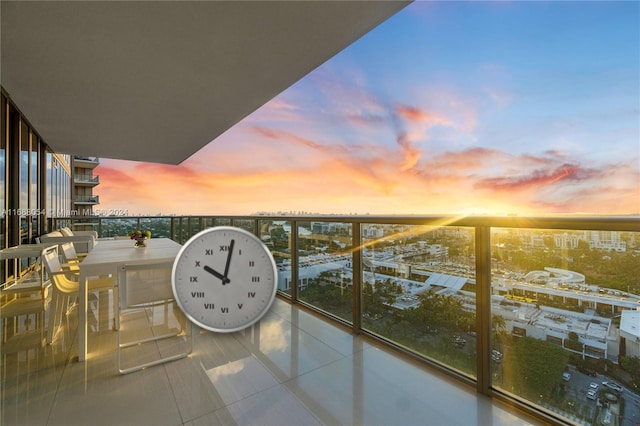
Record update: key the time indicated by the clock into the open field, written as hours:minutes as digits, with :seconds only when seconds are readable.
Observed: 10:02
